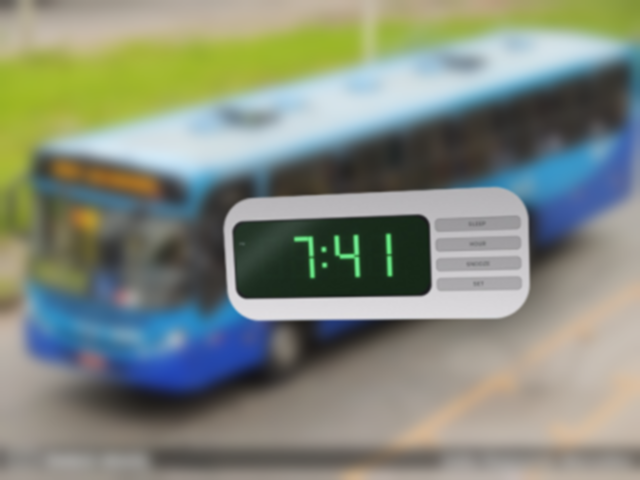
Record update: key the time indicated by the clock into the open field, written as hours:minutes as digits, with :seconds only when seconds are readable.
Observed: 7:41
